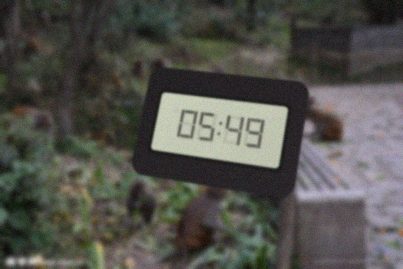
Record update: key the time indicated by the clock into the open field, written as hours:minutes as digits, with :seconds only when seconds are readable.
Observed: 5:49
